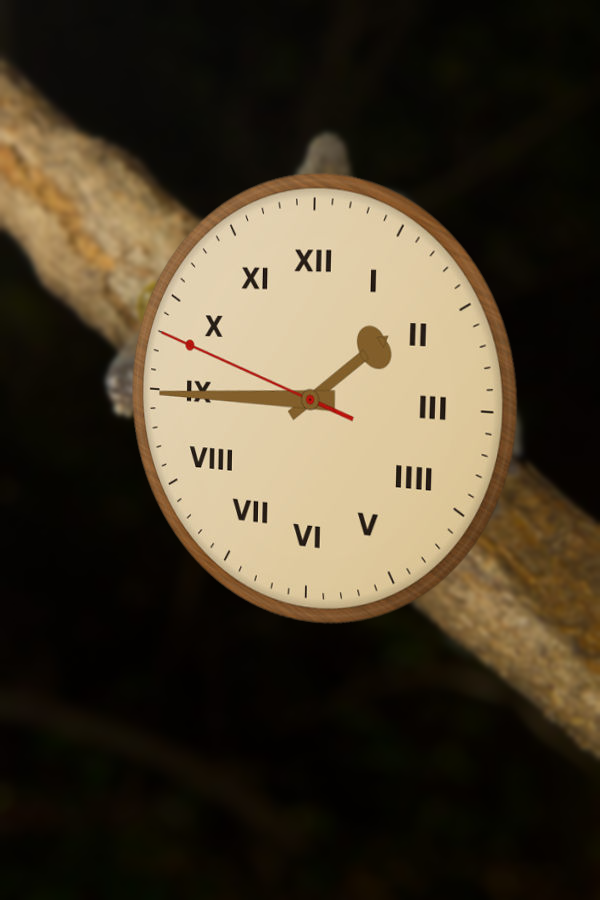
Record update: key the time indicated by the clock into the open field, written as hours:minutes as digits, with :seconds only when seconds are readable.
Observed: 1:44:48
